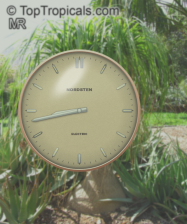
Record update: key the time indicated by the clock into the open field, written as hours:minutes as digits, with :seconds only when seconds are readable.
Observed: 8:43
